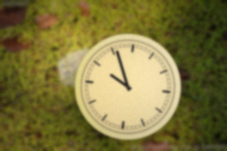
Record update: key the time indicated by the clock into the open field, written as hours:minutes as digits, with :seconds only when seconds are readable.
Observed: 9:56
